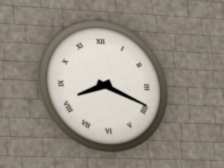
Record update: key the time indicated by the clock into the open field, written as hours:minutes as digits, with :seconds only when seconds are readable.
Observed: 8:19
